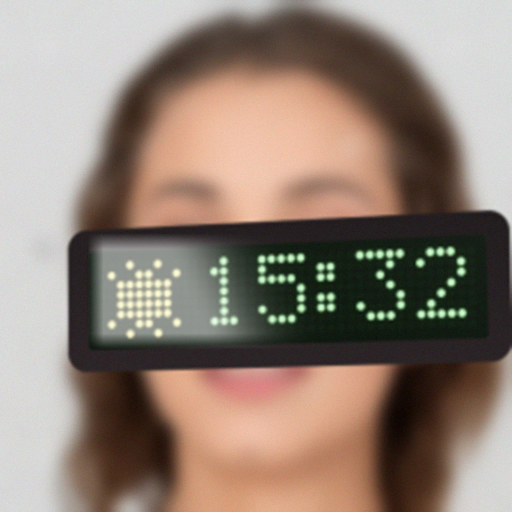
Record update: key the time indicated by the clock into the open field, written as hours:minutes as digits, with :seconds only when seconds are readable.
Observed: 15:32
